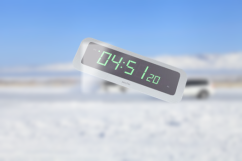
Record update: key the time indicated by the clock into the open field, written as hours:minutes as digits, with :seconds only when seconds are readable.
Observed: 4:51:20
